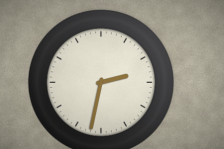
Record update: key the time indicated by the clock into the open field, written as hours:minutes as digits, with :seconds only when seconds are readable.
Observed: 2:32
